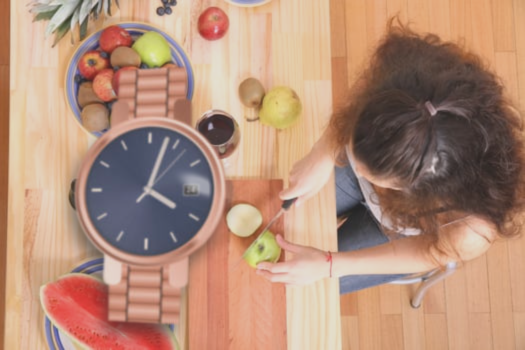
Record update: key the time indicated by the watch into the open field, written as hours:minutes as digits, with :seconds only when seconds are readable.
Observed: 4:03:07
